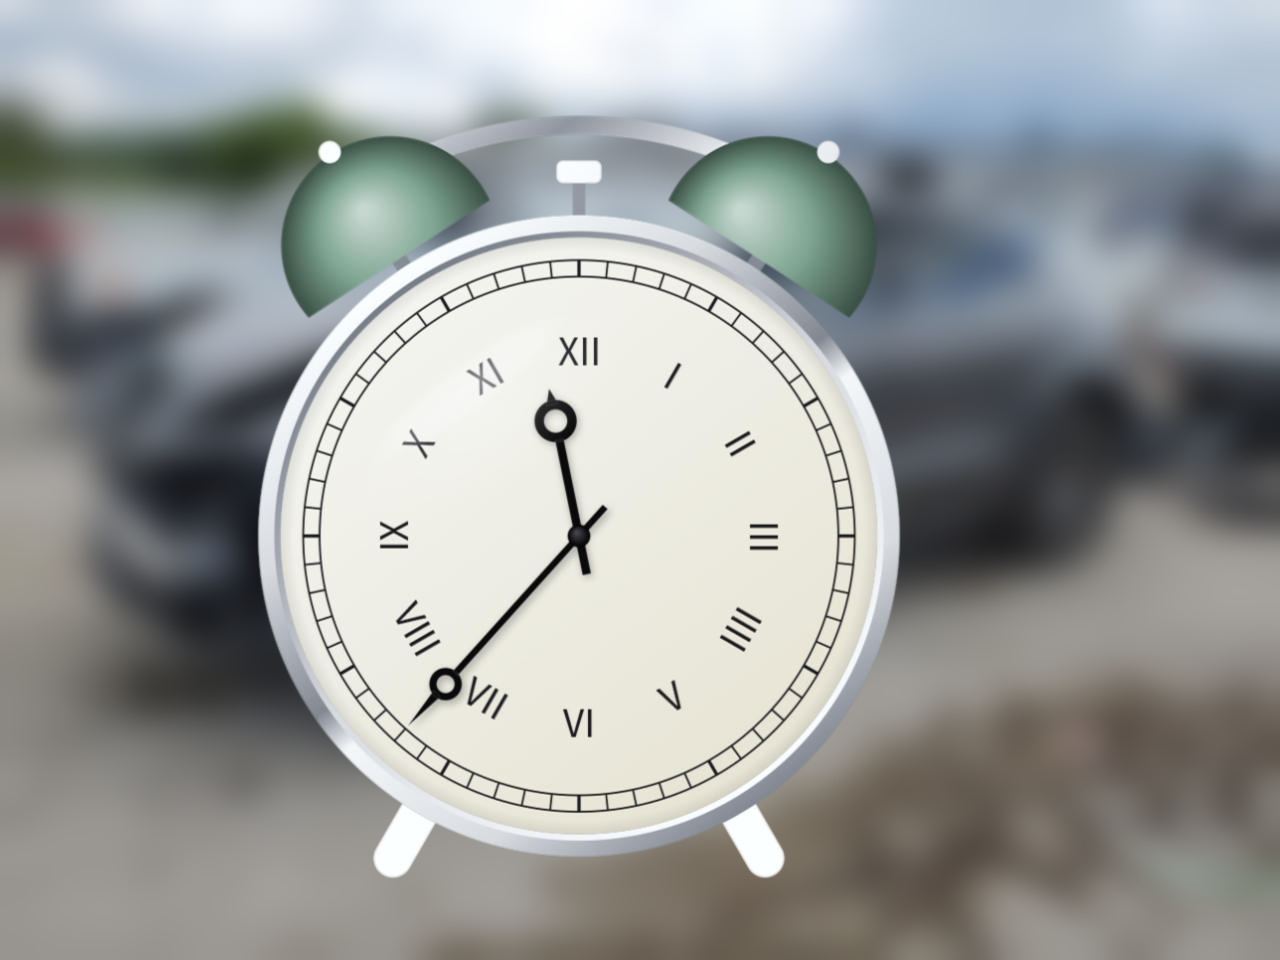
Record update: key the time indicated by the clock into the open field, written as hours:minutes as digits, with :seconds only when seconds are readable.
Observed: 11:37
